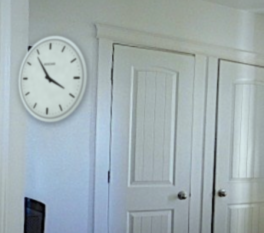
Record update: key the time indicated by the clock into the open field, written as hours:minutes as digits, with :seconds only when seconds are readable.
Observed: 3:54
